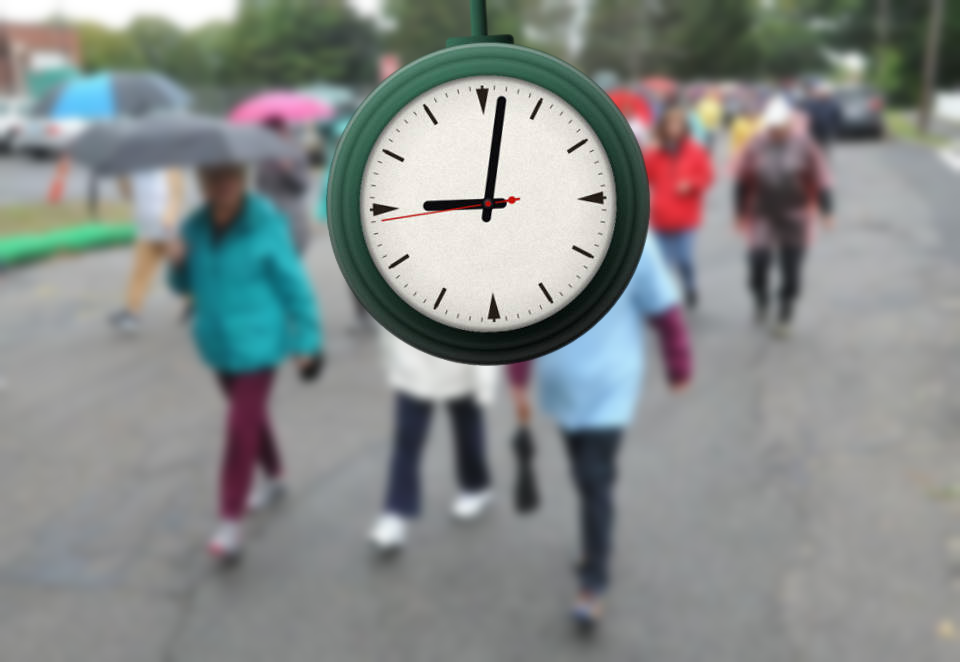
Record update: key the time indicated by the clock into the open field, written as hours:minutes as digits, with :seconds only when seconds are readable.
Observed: 9:01:44
